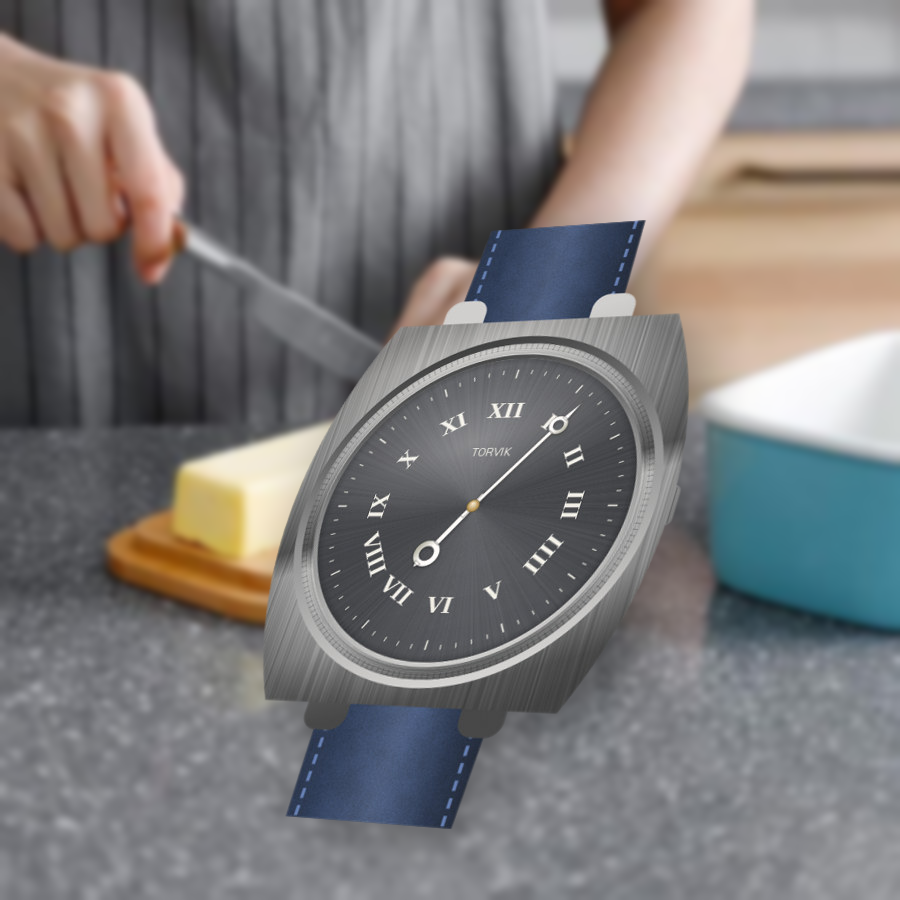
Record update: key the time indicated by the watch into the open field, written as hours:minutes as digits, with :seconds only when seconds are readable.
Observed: 7:06
